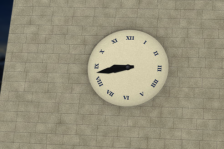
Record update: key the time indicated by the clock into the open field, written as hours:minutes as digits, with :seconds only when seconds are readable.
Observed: 8:43
